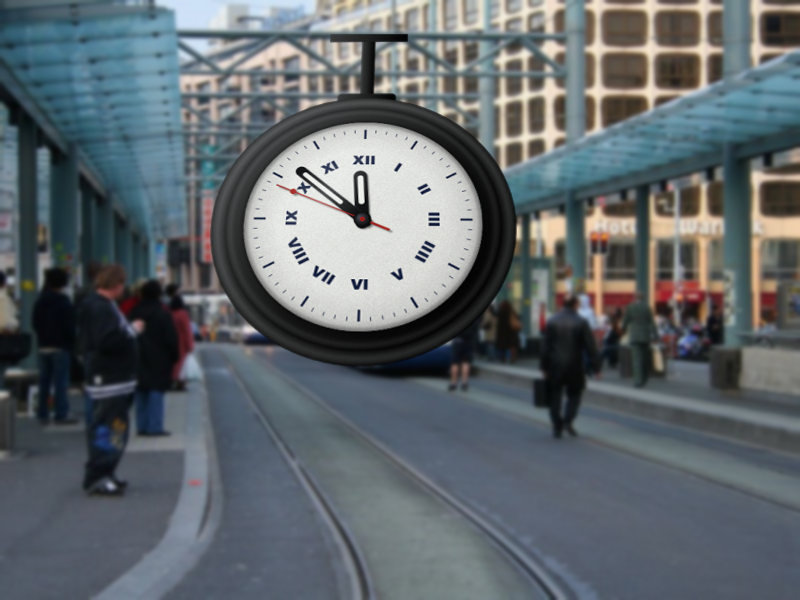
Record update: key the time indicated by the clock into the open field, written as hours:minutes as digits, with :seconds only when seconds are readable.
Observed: 11:51:49
